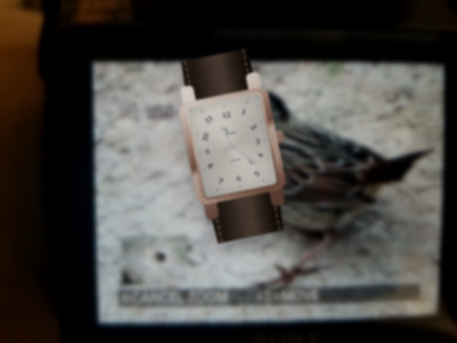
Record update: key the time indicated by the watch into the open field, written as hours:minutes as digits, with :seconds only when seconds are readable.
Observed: 11:23
